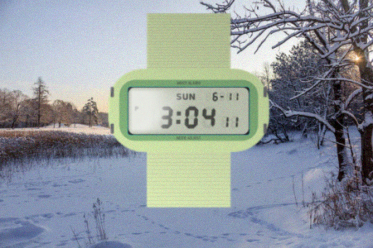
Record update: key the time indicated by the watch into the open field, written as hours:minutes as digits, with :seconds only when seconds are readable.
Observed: 3:04:11
